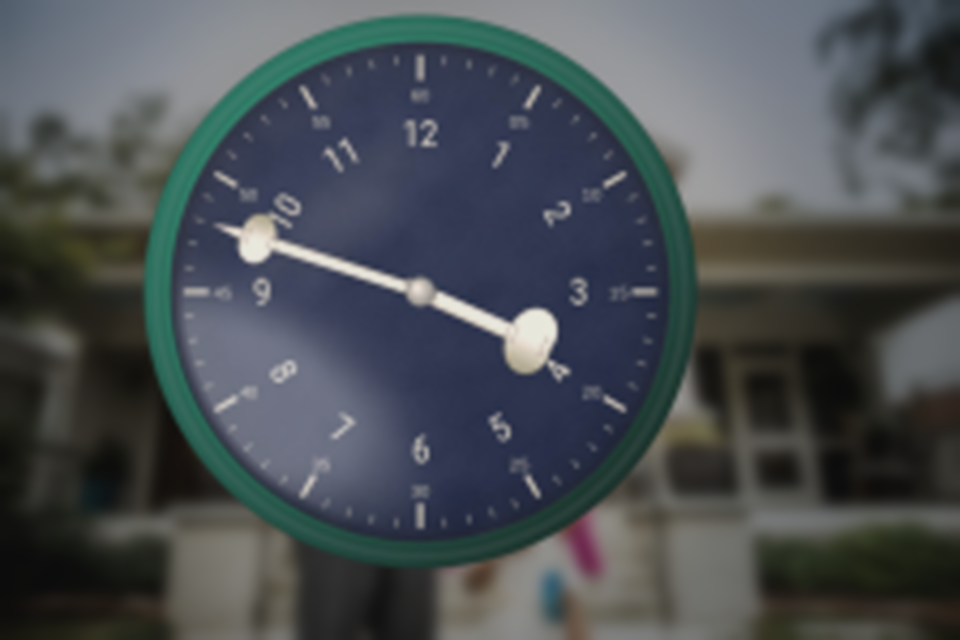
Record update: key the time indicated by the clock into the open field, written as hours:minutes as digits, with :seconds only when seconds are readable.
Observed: 3:48
